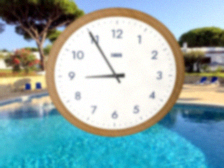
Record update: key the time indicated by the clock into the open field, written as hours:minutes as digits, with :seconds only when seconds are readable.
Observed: 8:55
